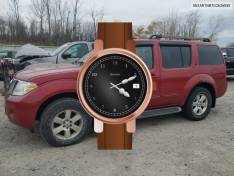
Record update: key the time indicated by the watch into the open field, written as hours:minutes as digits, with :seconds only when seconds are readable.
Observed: 4:11
